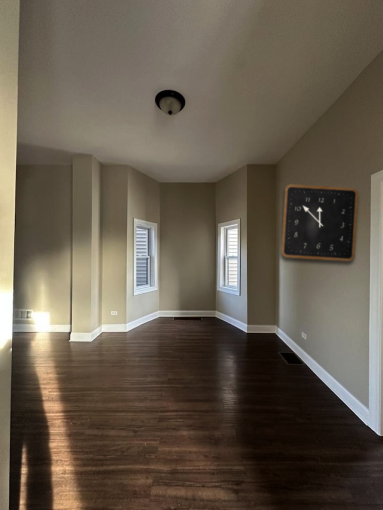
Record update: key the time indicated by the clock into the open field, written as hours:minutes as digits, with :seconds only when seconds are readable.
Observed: 11:52
